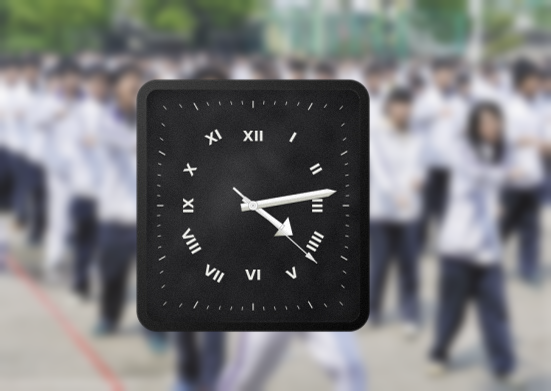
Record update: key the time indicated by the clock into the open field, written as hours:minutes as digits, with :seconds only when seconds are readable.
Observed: 4:13:22
